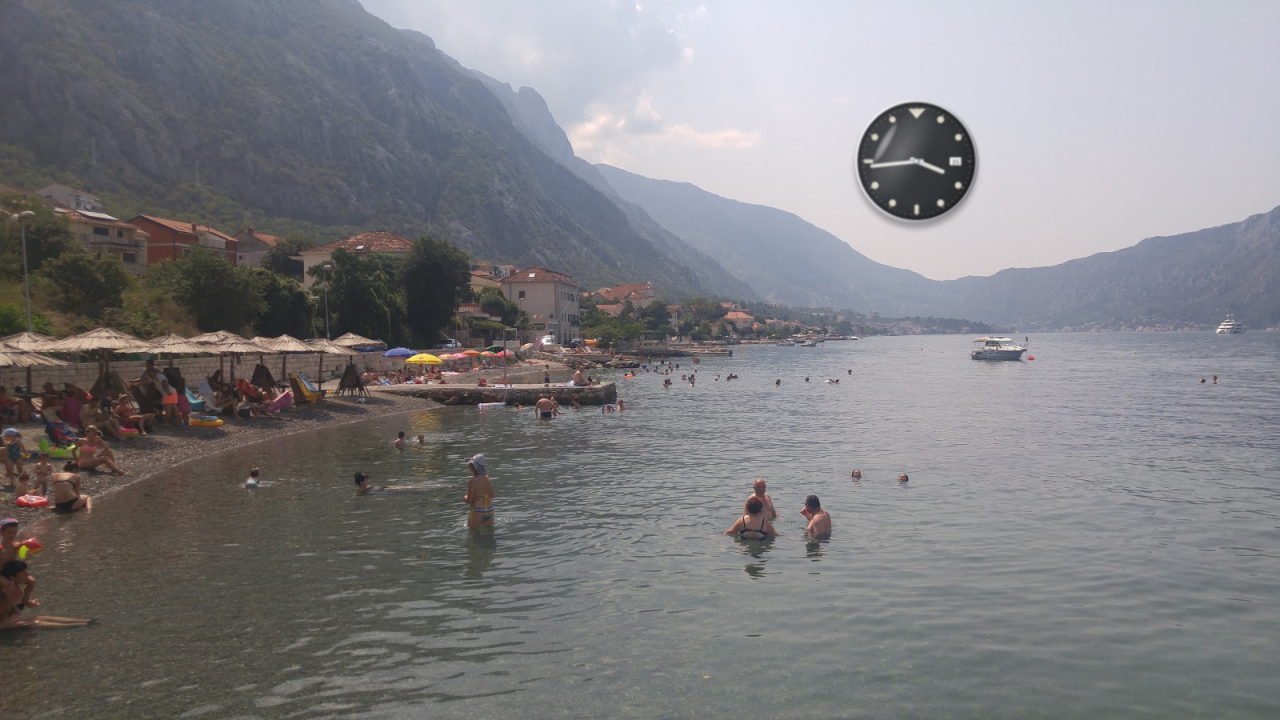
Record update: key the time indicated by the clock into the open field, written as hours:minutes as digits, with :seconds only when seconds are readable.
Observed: 3:44
